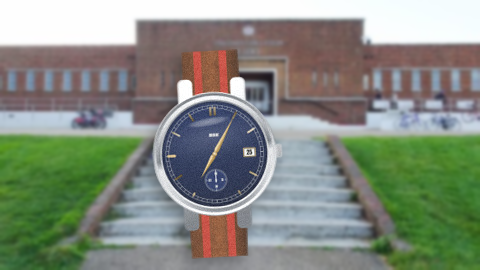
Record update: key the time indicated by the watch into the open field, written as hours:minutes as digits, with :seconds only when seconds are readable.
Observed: 7:05
